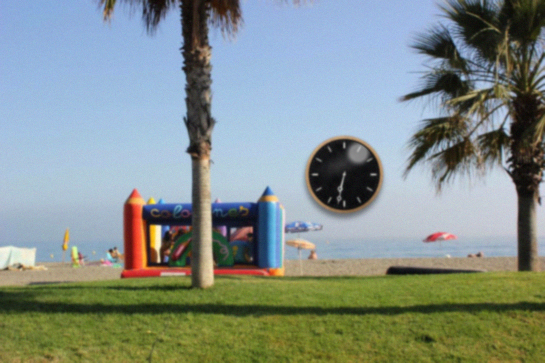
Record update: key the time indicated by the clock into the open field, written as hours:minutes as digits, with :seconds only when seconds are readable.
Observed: 6:32
